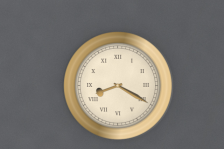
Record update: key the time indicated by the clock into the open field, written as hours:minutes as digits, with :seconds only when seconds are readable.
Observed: 8:20
